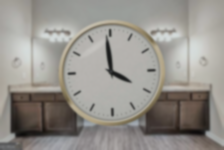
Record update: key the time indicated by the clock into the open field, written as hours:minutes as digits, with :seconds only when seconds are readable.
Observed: 3:59
